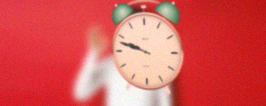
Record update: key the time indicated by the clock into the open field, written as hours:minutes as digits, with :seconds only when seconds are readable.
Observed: 9:48
